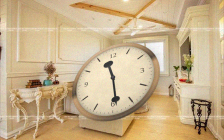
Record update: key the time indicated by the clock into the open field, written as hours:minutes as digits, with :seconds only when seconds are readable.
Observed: 11:29
